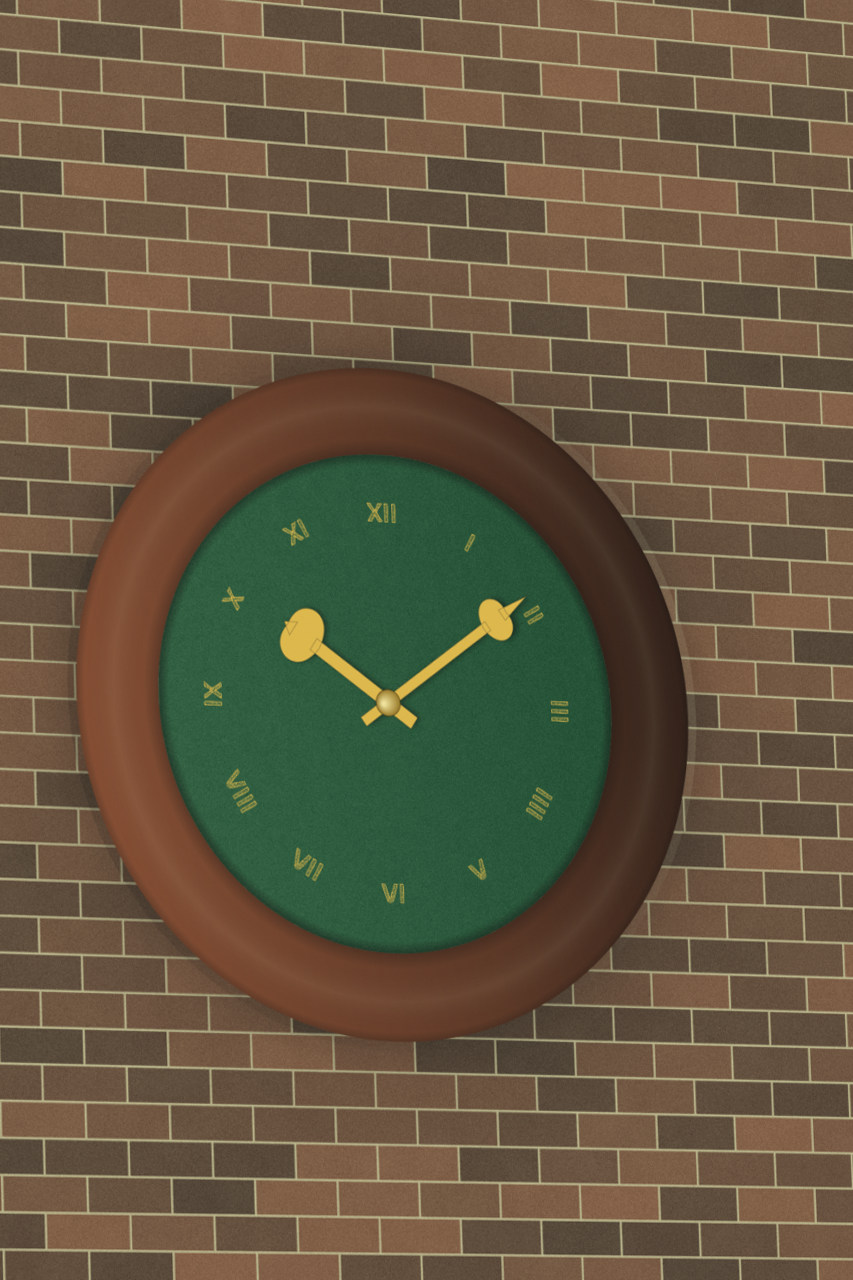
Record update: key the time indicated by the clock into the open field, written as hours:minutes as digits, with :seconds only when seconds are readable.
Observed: 10:09
